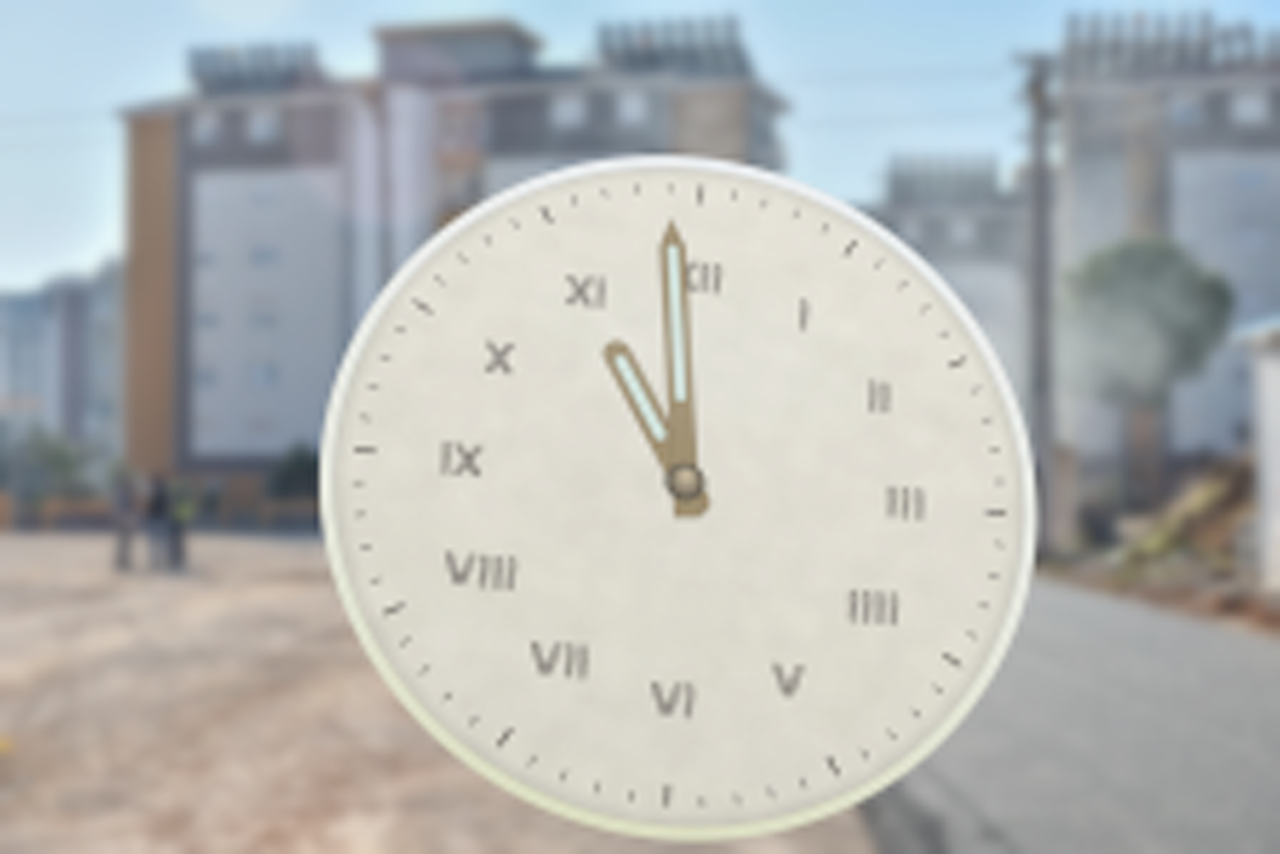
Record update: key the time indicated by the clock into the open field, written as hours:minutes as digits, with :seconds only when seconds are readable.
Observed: 10:59
